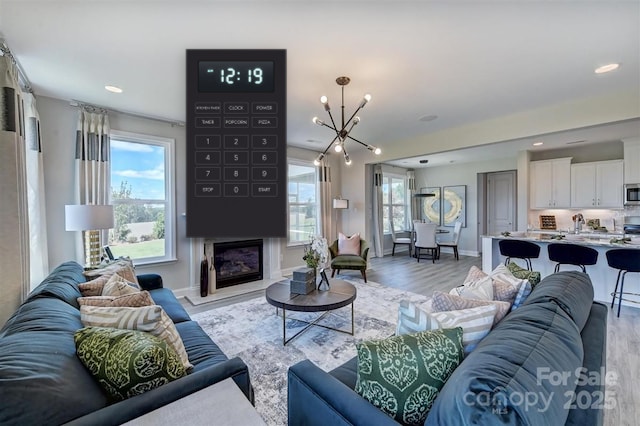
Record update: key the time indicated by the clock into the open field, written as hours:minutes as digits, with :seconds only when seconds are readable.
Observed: 12:19
